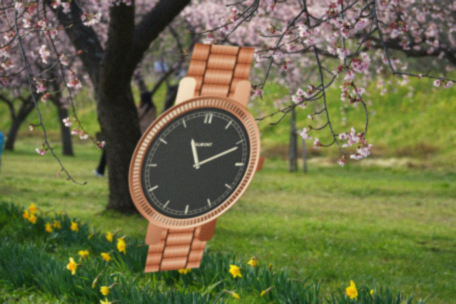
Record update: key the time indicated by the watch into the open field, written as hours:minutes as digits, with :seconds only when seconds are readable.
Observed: 11:11
